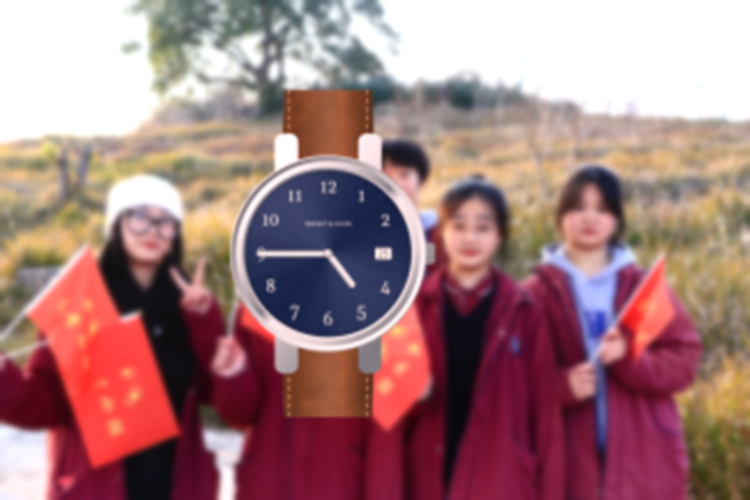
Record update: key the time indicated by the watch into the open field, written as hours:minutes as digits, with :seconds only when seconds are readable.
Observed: 4:45
